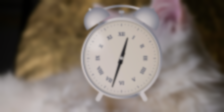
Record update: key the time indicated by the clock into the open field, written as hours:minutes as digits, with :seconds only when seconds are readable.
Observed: 12:33
